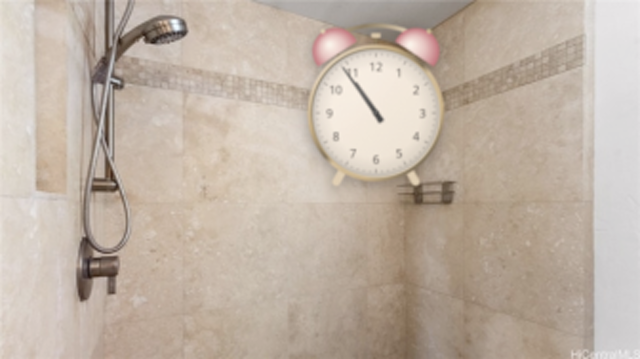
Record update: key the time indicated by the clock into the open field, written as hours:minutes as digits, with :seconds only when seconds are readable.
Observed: 10:54
